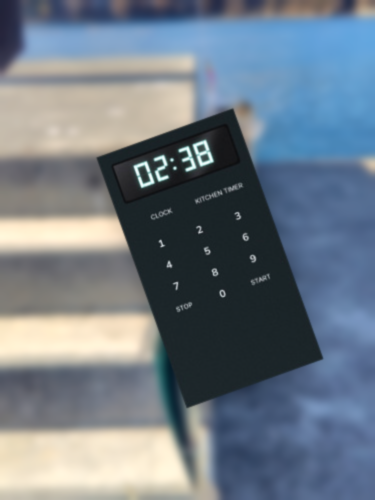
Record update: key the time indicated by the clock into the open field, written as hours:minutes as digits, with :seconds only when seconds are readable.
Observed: 2:38
